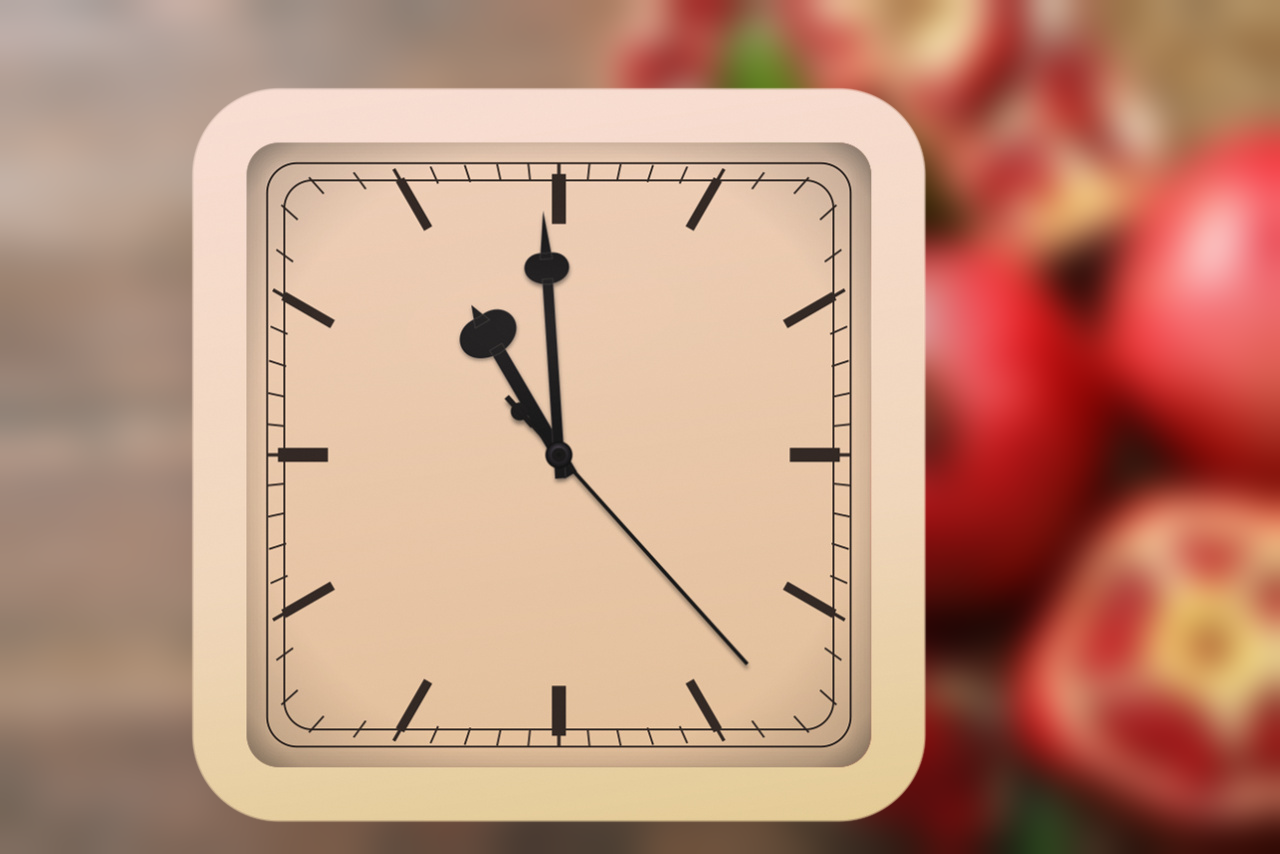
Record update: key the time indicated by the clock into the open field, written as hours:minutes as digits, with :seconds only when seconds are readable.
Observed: 10:59:23
